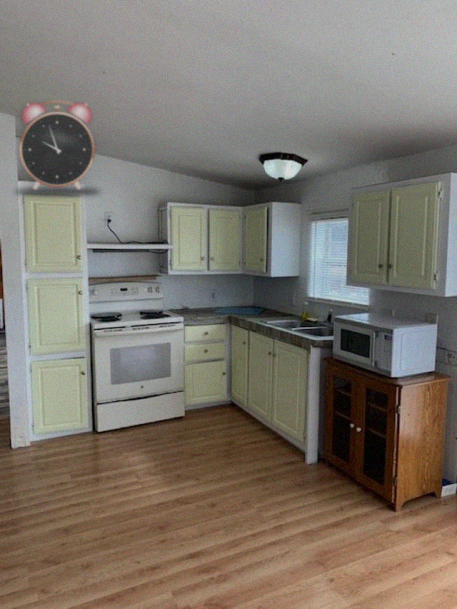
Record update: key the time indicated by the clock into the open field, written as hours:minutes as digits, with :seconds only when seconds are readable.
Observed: 9:57
